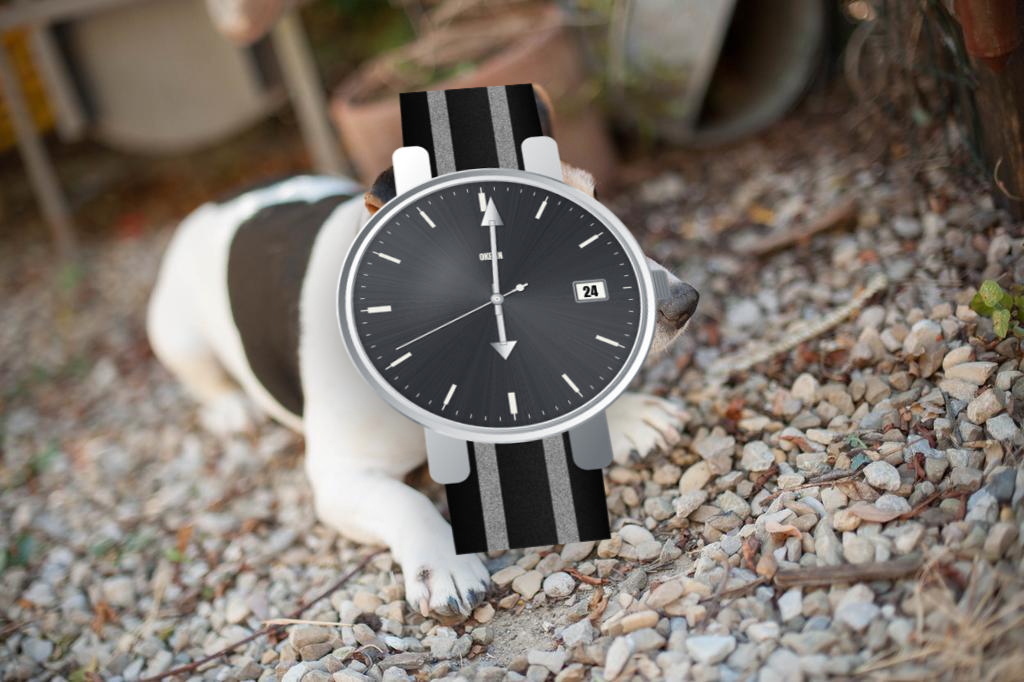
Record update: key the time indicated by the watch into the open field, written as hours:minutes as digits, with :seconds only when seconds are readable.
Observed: 6:00:41
